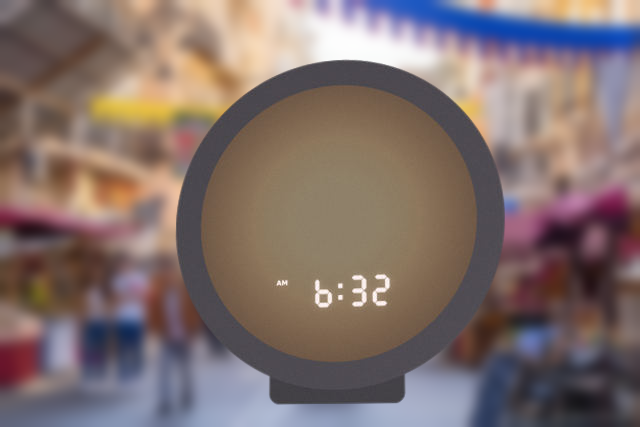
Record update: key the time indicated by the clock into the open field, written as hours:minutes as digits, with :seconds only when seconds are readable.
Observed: 6:32
